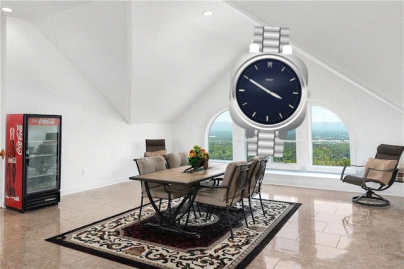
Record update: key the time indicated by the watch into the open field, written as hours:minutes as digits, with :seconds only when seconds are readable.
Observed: 3:50
